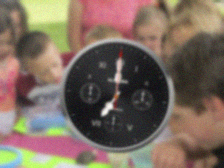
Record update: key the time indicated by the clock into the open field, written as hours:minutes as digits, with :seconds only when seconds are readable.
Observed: 7:00
